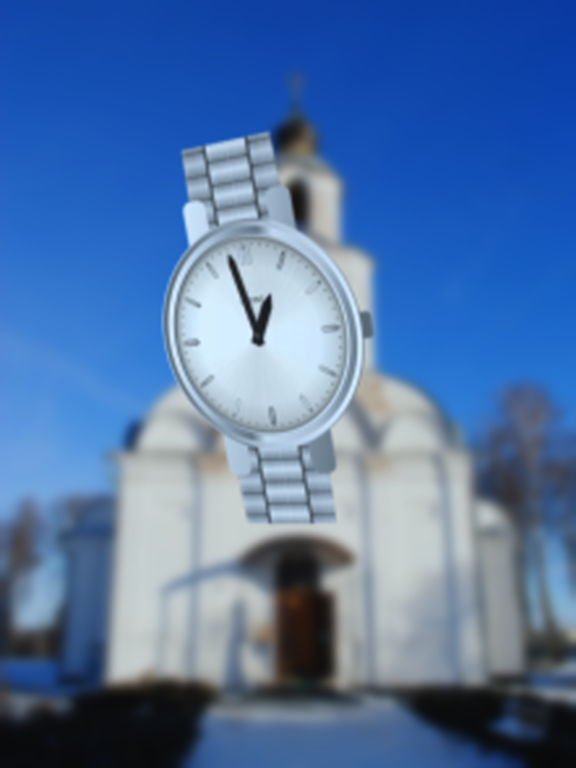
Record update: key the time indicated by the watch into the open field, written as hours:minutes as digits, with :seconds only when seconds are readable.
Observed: 12:58
